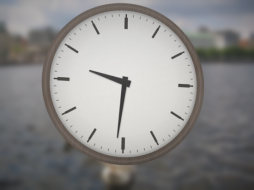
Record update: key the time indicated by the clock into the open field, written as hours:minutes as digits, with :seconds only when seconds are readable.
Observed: 9:31
